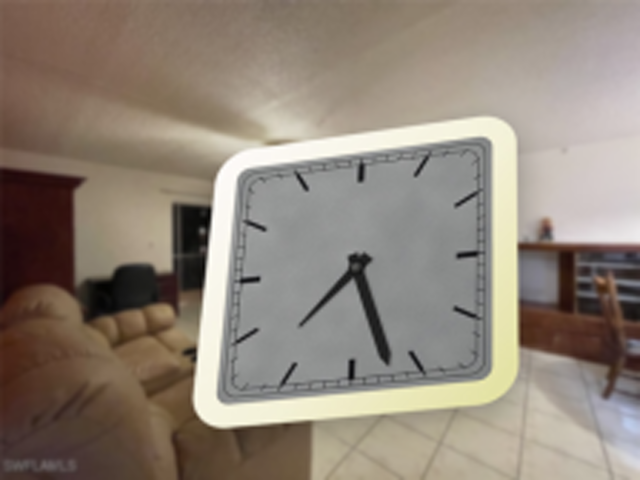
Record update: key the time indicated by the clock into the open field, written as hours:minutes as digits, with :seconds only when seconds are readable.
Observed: 7:27
